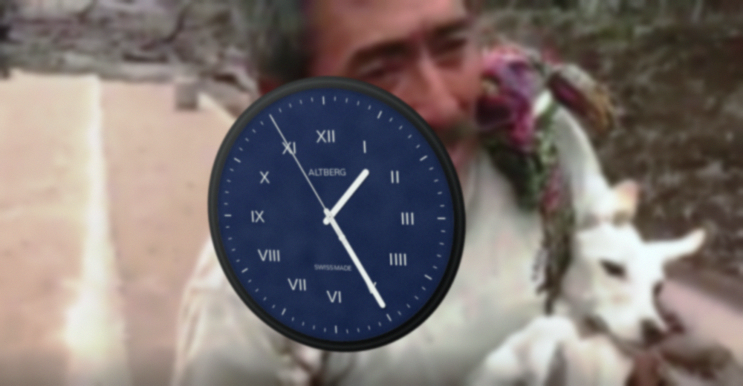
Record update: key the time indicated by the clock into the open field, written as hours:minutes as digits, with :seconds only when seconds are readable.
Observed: 1:24:55
